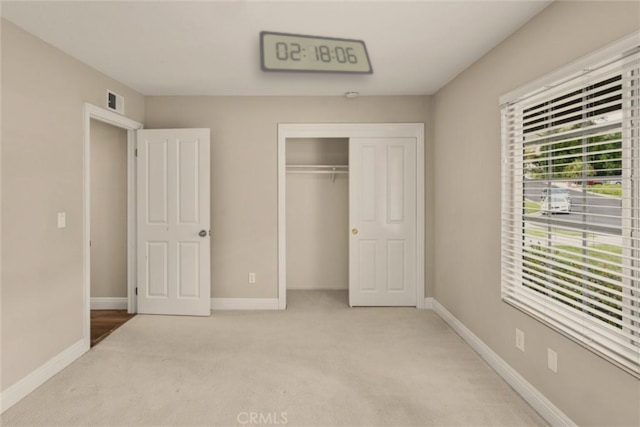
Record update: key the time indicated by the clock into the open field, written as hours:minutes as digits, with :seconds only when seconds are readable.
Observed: 2:18:06
